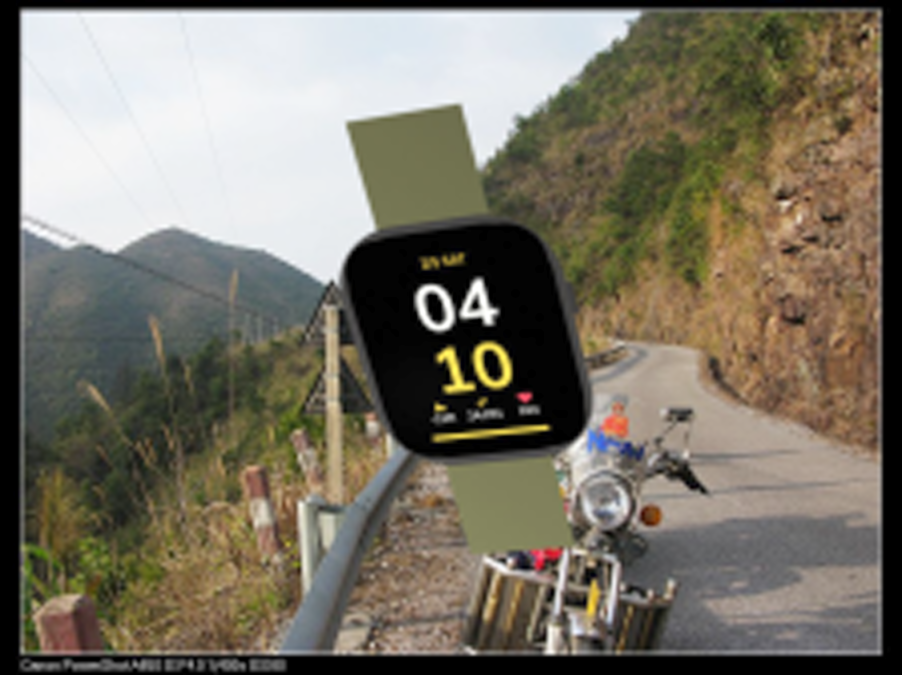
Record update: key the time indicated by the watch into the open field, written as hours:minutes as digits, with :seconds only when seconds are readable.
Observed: 4:10
